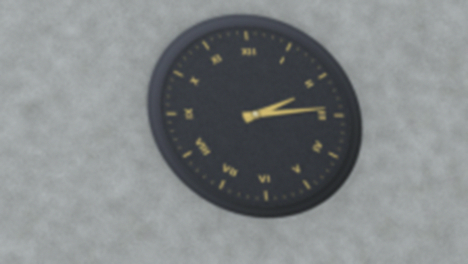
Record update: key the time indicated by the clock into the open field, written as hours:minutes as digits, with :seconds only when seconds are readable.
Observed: 2:14
